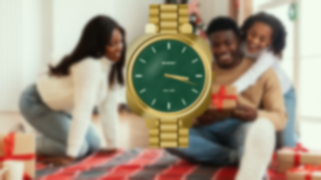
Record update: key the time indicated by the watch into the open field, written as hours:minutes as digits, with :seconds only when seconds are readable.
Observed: 3:18
